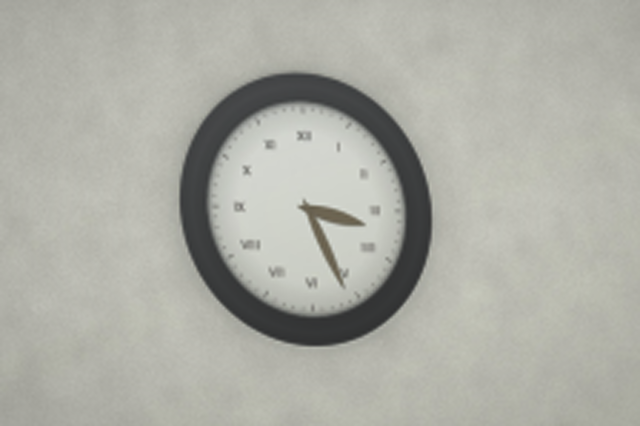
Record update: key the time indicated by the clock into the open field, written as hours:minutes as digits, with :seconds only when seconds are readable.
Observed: 3:26
